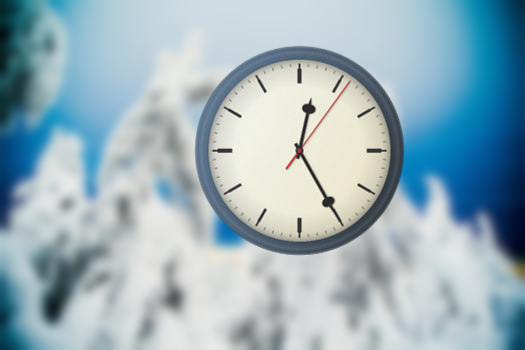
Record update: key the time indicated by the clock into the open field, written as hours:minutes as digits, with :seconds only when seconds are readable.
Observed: 12:25:06
